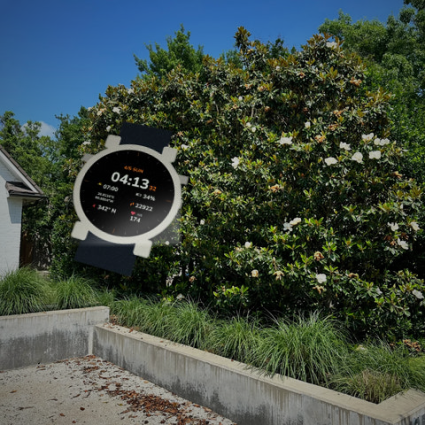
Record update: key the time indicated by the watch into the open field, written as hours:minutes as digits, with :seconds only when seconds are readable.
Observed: 4:13
